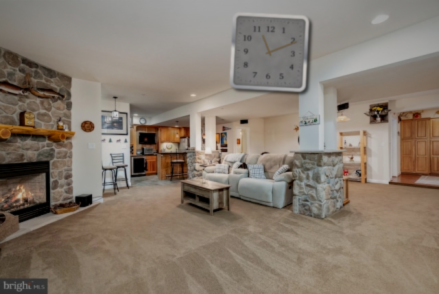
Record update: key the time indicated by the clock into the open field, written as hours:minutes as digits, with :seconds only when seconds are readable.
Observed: 11:11
